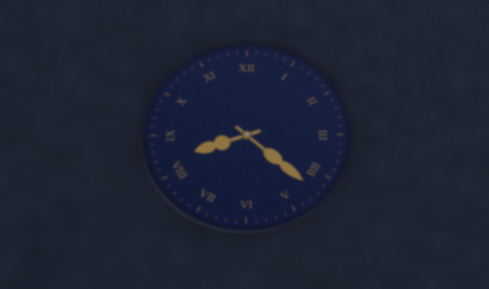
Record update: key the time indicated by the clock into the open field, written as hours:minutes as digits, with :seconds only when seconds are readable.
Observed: 8:22
